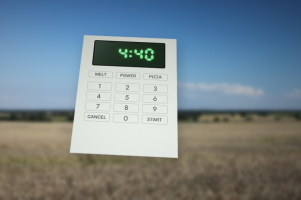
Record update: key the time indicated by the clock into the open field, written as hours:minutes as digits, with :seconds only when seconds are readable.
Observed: 4:40
